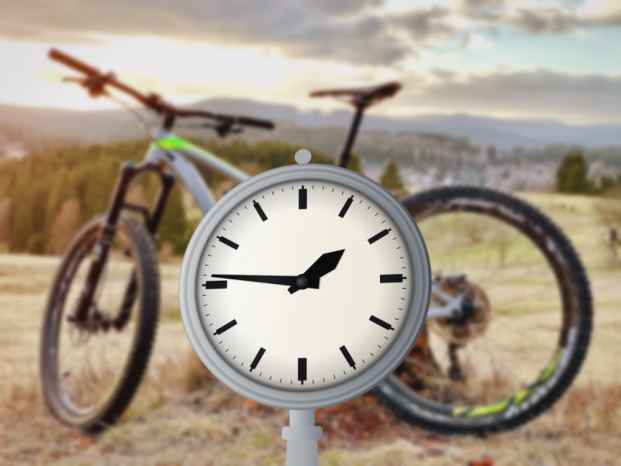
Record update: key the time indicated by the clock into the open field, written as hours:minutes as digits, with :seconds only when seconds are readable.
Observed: 1:46
